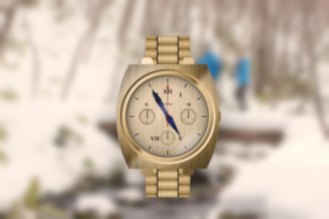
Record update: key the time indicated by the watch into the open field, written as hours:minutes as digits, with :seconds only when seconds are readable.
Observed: 4:55
